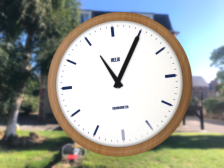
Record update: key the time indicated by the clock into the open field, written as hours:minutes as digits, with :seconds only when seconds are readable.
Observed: 11:05
